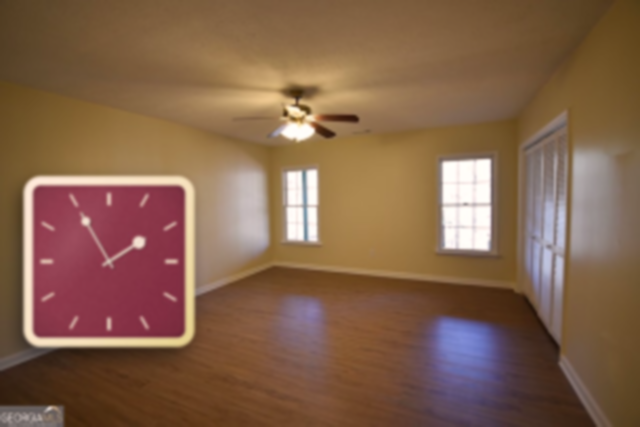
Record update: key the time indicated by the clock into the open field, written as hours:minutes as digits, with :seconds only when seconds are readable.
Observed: 1:55
